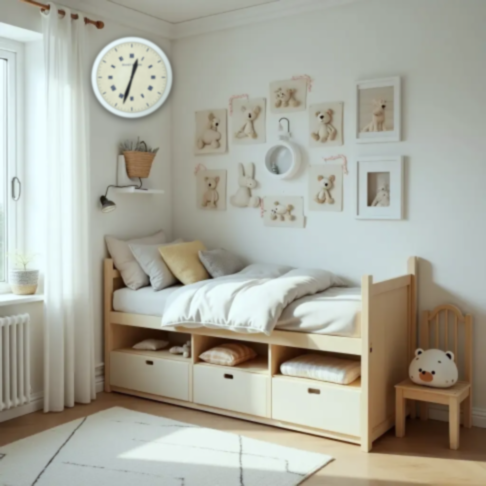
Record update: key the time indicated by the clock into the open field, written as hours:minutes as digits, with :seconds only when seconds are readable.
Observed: 12:33
